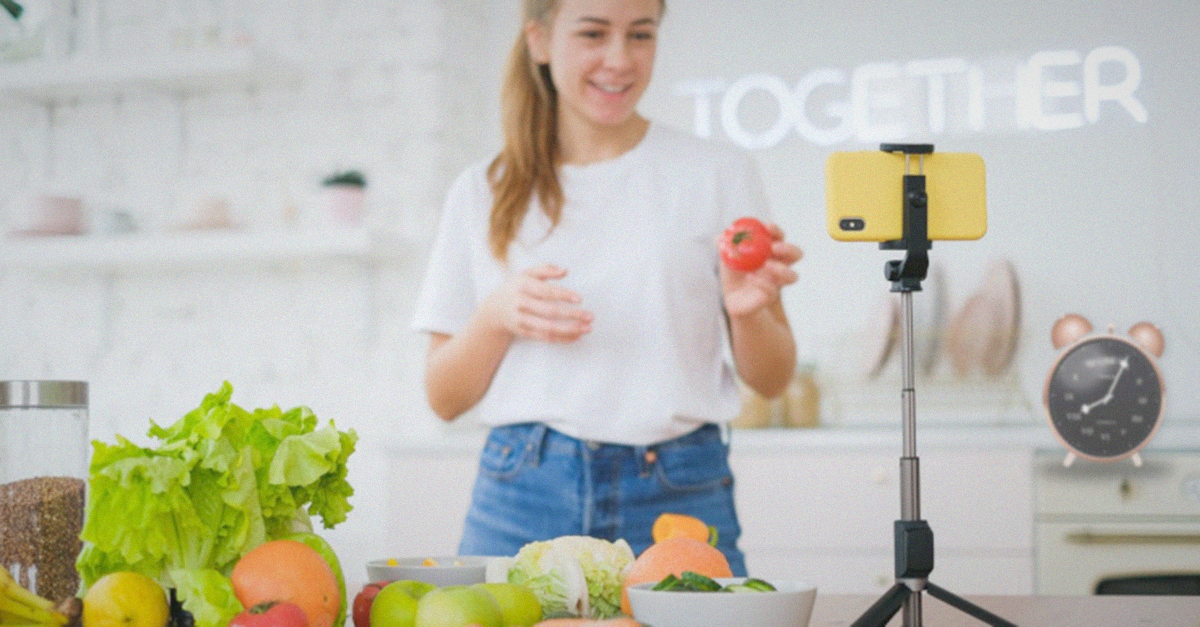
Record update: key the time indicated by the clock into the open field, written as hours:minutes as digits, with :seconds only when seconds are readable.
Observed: 8:04
